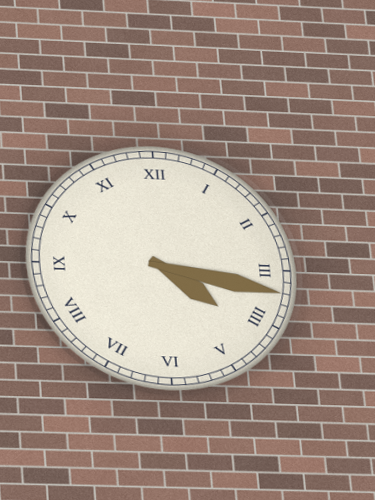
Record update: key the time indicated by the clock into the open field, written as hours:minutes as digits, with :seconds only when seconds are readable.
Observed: 4:17
